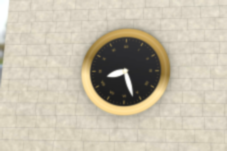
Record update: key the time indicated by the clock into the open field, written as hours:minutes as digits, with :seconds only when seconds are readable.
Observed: 8:27
